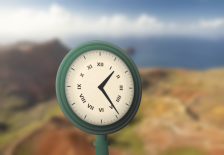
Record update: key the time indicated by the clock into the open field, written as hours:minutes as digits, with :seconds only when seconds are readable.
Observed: 1:24
